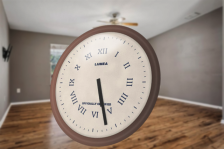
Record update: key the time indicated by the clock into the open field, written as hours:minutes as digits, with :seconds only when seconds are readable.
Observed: 5:27
